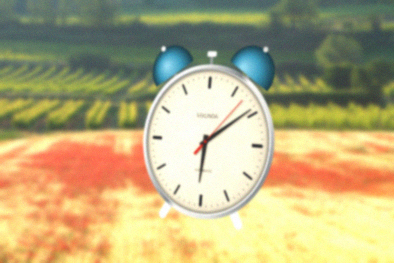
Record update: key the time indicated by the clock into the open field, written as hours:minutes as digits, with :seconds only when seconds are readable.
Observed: 6:09:07
